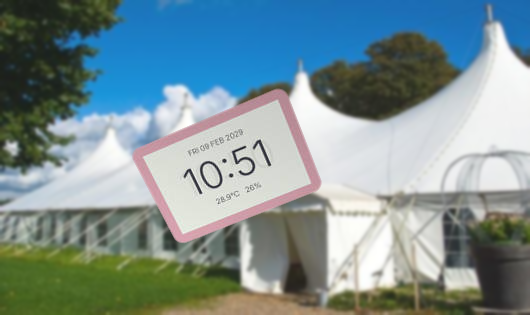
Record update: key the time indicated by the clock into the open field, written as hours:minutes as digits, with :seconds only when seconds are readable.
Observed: 10:51
